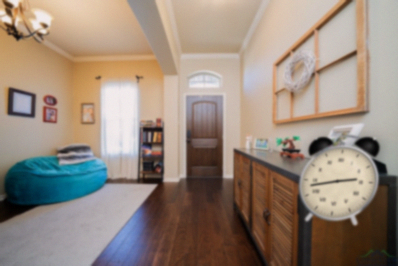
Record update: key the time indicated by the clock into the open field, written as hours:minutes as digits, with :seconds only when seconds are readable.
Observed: 2:43
